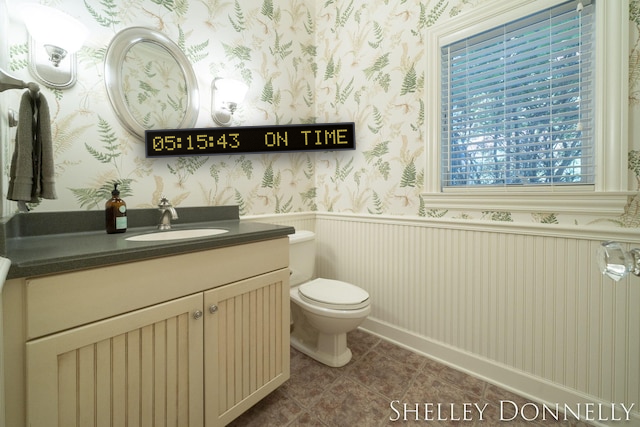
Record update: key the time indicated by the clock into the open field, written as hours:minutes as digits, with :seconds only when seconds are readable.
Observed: 5:15:43
